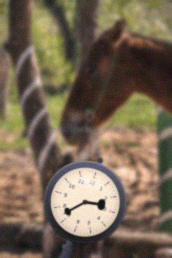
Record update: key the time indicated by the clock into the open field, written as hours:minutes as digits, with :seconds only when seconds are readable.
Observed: 2:37
